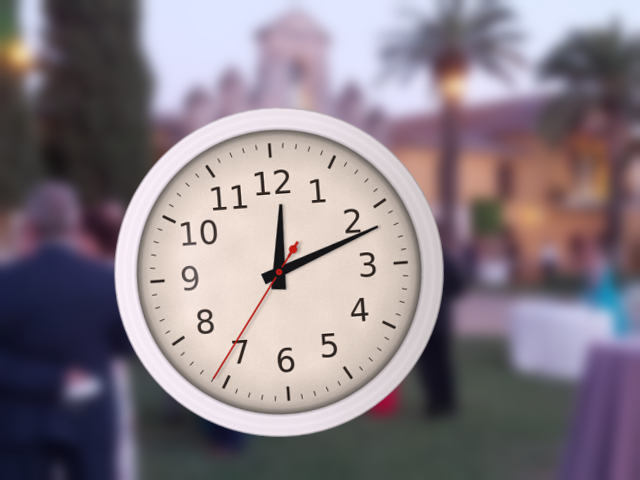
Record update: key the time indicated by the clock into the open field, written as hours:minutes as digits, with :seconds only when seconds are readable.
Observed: 12:11:36
